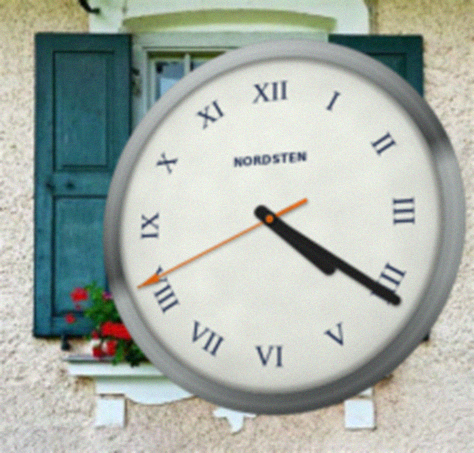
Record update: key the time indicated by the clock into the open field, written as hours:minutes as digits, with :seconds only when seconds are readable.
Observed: 4:20:41
